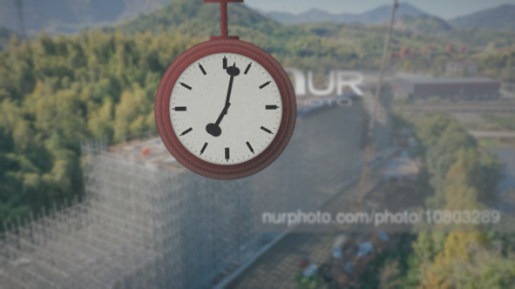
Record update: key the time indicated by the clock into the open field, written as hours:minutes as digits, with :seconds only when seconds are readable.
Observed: 7:02
